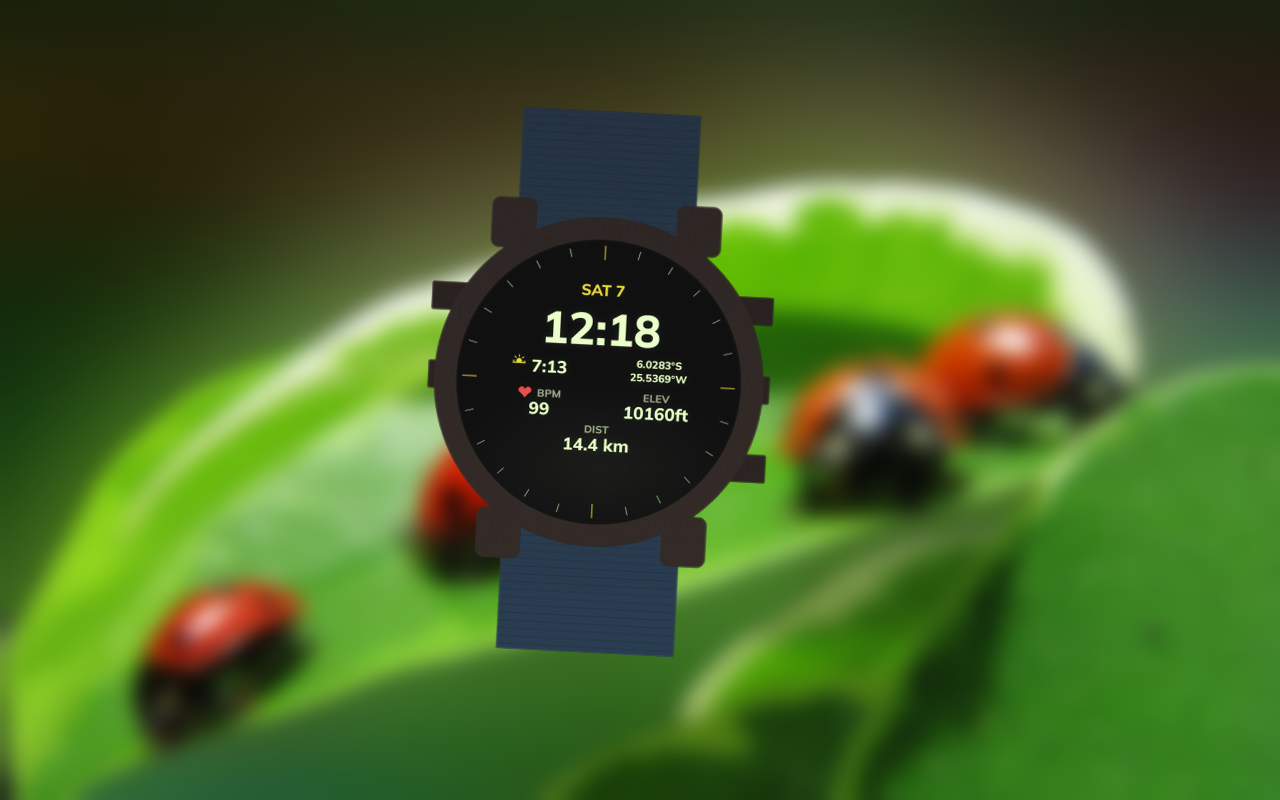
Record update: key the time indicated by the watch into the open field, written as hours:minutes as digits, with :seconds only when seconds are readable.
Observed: 12:18
